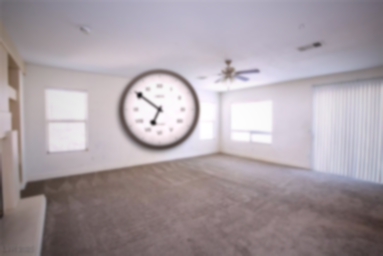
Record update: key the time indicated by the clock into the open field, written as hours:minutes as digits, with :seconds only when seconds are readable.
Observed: 6:51
